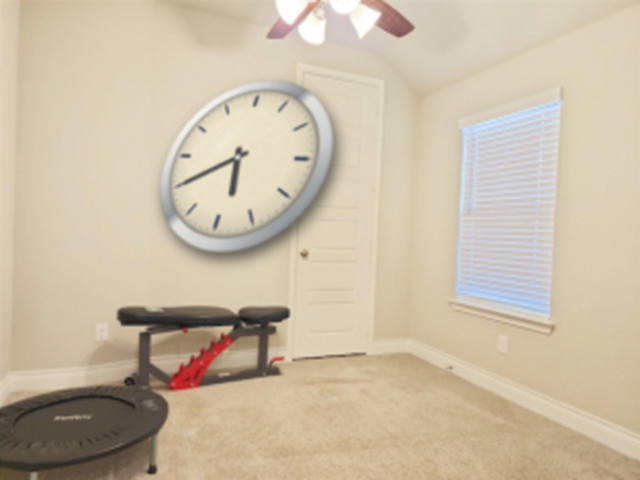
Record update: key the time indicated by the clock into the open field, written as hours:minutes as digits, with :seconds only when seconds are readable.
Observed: 5:40
